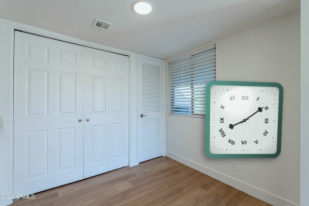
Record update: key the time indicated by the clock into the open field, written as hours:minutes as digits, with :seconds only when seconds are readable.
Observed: 8:09
